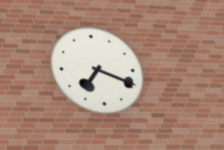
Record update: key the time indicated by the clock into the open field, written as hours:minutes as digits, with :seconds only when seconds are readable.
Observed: 7:19
